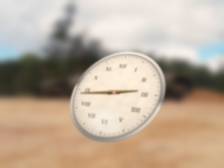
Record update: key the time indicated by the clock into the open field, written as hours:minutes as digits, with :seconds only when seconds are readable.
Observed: 2:44
